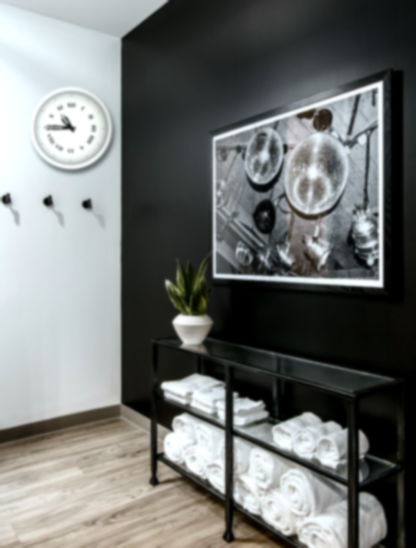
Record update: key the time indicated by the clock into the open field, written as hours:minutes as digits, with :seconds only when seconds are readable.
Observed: 10:45
